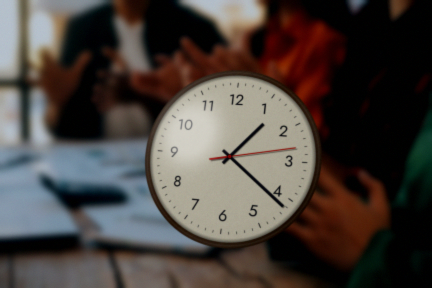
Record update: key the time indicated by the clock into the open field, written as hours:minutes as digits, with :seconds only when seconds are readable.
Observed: 1:21:13
